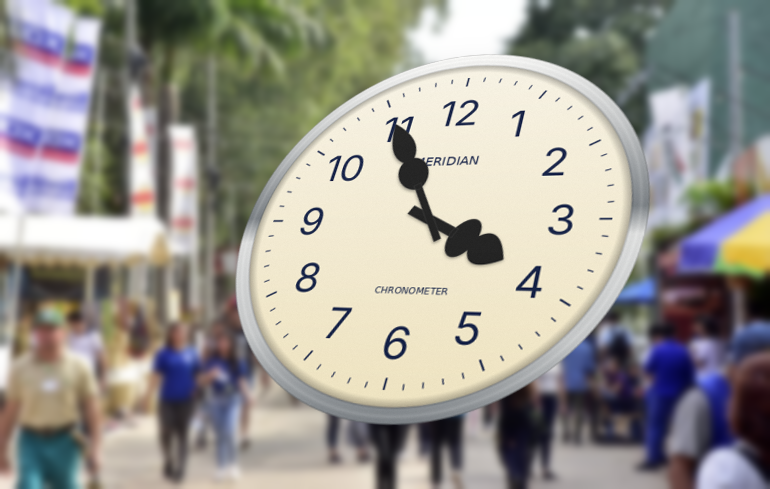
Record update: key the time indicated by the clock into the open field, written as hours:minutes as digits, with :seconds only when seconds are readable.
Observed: 3:55
